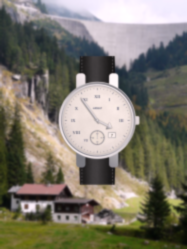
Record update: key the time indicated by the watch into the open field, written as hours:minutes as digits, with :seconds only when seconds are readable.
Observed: 3:54
